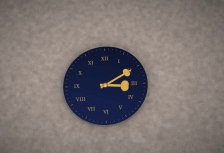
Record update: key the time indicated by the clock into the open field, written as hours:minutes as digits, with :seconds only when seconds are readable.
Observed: 3:10
